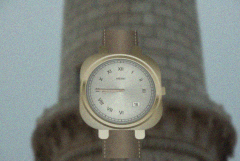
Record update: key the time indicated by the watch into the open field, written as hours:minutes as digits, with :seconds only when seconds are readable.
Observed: 8:45
